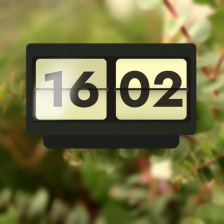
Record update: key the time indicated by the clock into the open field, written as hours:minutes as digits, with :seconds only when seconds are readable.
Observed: 16:02
